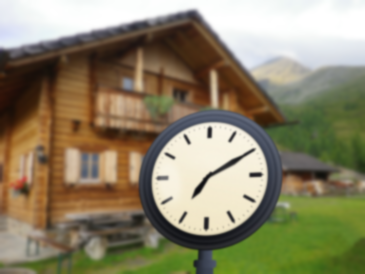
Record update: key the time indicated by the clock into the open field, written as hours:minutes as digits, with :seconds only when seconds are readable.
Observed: 7:10
